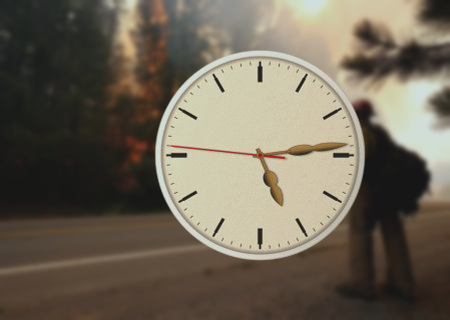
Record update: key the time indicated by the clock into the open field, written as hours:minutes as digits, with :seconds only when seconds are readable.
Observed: 5:13:46
